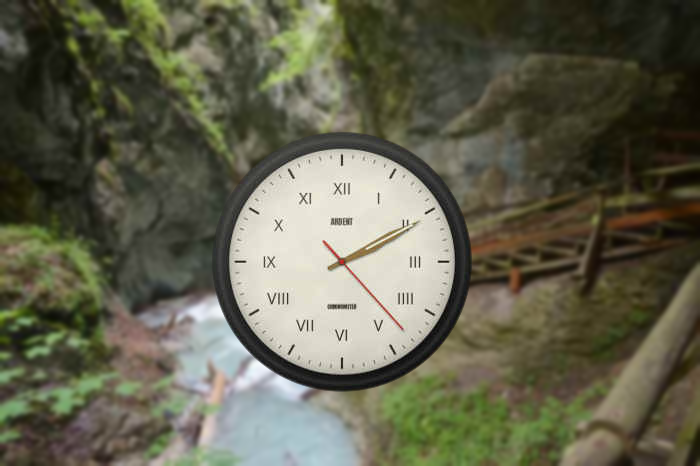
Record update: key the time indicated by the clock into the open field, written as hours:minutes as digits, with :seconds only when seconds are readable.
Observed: 2:10:23
